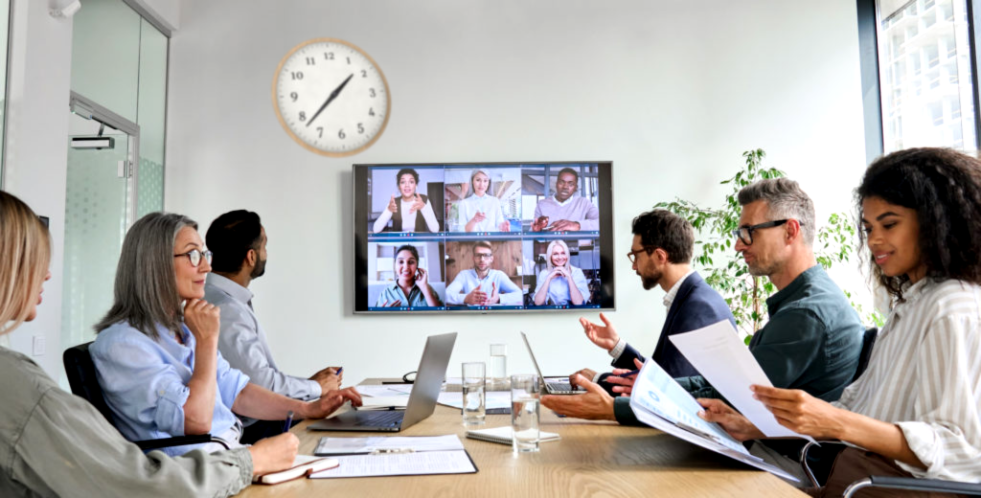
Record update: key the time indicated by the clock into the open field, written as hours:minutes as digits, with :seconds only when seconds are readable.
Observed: 1:38
